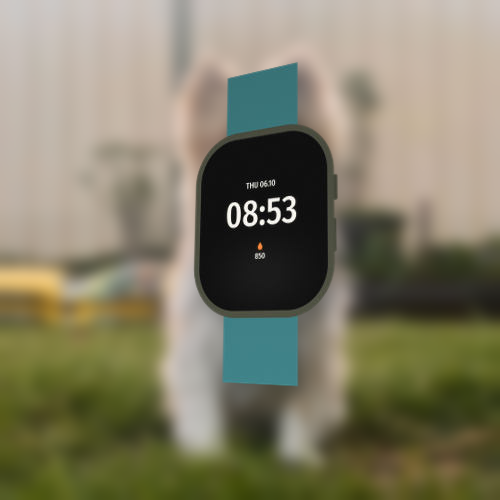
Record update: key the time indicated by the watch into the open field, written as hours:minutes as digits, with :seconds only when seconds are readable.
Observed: 8:53
